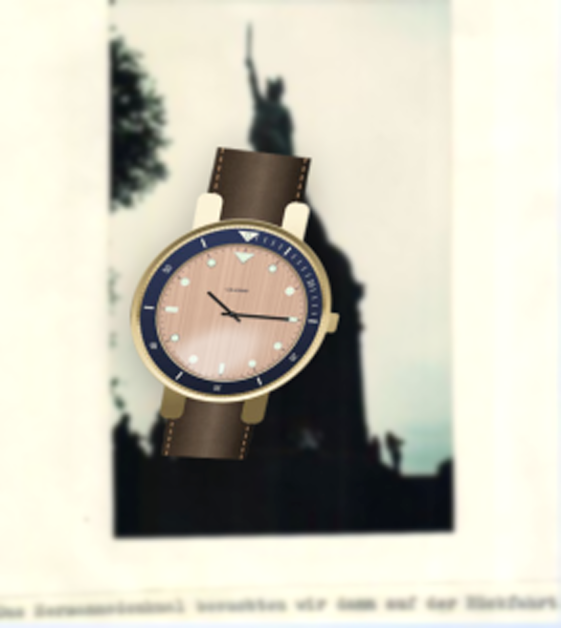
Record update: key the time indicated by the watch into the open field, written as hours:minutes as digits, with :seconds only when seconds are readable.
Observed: 10:15
